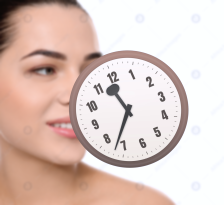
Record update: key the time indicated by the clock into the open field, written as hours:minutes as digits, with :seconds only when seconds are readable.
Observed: 11:37
